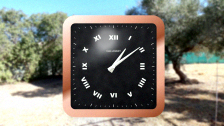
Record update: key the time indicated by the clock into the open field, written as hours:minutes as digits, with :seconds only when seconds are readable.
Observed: 1:09
